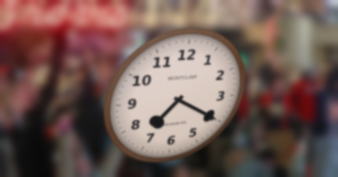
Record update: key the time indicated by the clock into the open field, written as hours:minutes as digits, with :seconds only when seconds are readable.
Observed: 7:20
